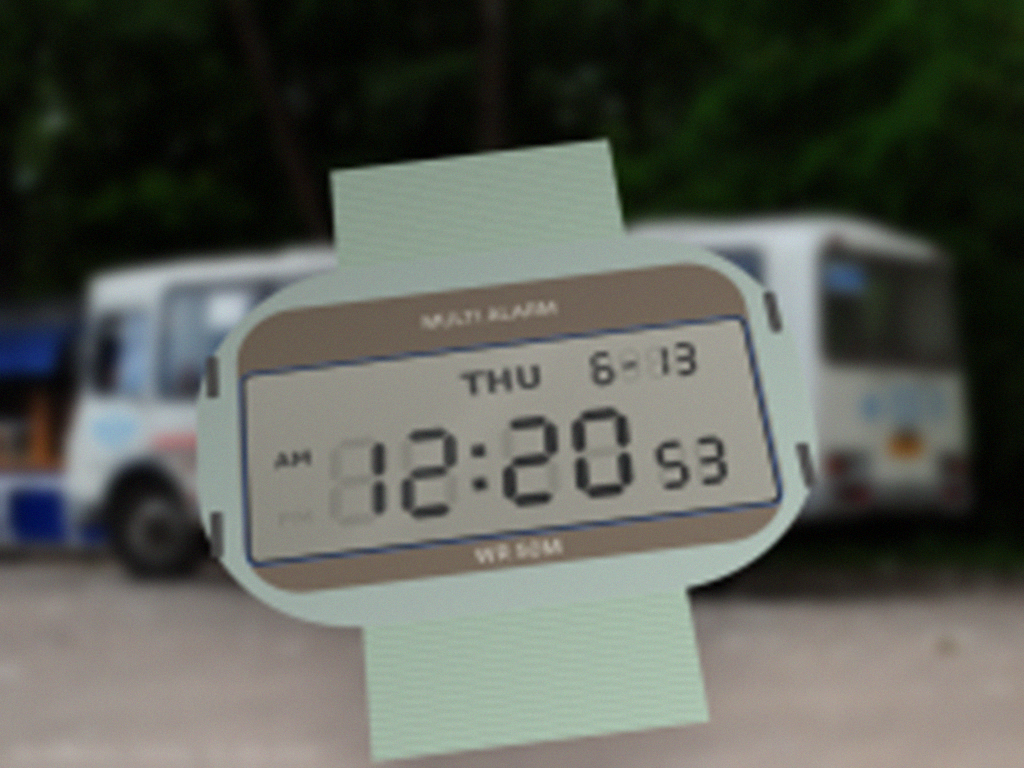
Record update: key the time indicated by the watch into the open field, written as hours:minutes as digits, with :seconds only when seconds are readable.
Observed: 12:20:53
